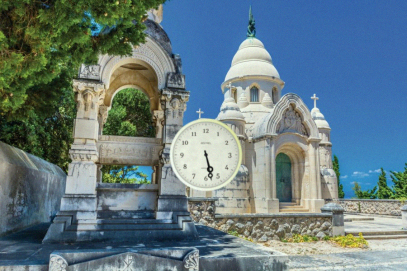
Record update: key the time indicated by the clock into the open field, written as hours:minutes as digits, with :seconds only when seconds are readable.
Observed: 5:28
